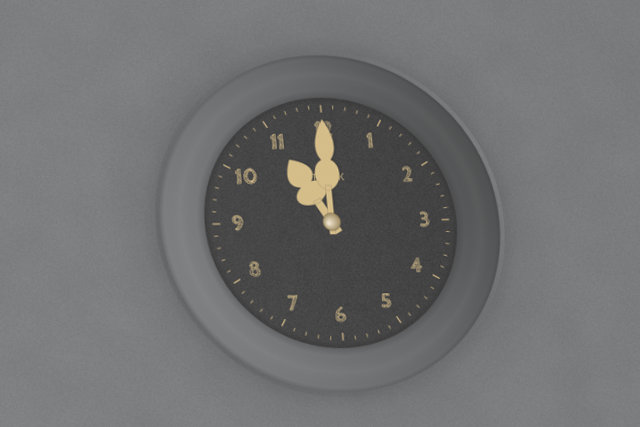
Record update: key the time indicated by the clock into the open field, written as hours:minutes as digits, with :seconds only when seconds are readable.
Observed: 11:00
